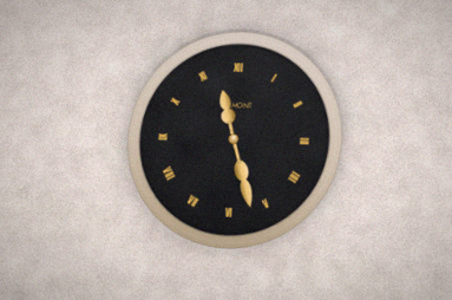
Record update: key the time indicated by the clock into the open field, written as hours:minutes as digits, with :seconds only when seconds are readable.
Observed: 11:27
